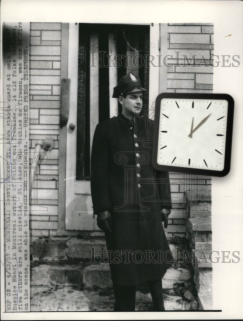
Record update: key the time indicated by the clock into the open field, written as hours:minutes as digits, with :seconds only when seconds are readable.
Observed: 12:07
